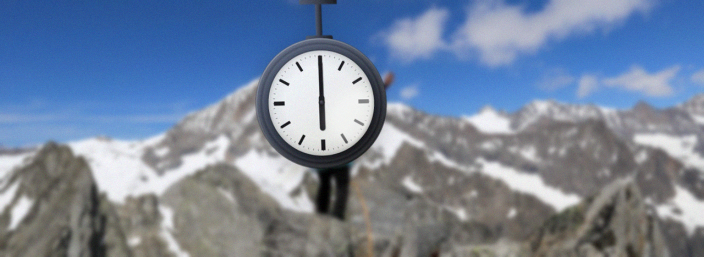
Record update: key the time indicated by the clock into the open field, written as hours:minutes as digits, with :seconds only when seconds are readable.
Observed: 6:00
